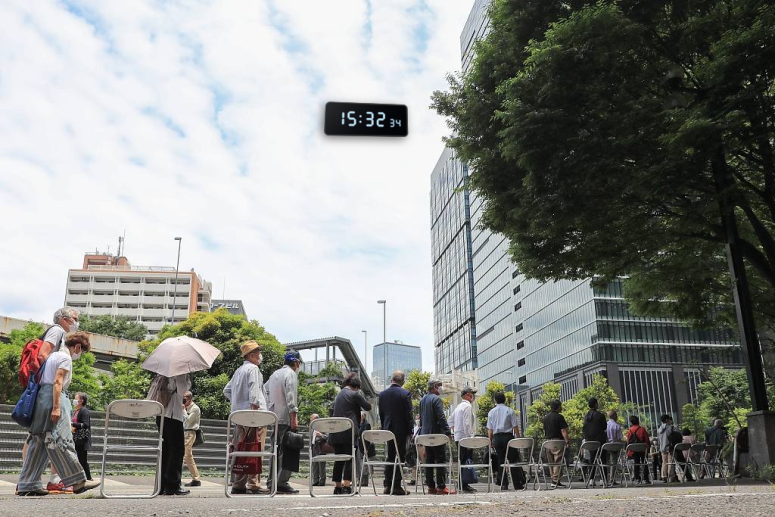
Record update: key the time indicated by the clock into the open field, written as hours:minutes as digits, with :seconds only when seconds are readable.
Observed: 15:32:34
